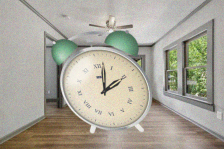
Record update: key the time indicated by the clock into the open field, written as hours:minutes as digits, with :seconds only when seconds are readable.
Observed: 2:02
